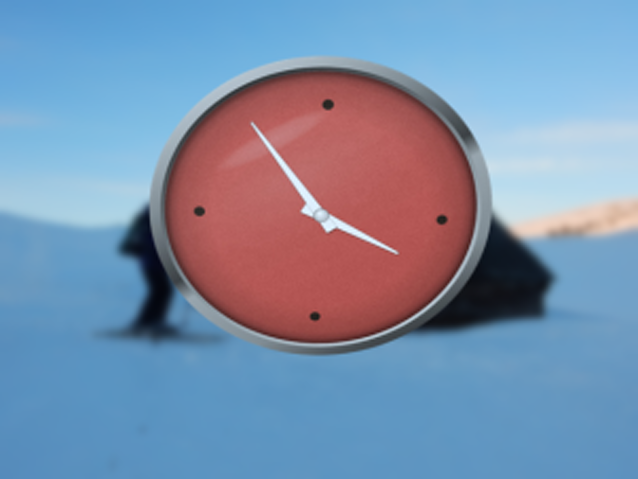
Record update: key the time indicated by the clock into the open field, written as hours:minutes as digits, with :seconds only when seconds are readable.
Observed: 3:54
